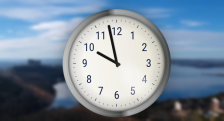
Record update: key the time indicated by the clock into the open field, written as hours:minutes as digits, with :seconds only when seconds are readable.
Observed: 9:58
